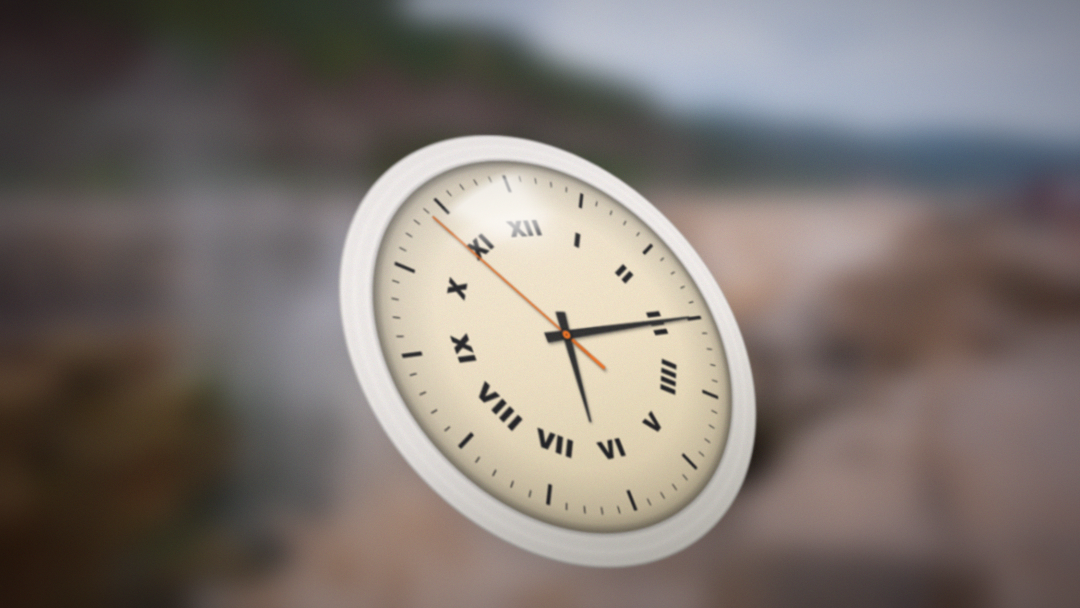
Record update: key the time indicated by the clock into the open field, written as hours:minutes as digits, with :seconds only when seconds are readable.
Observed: 6:14:54
